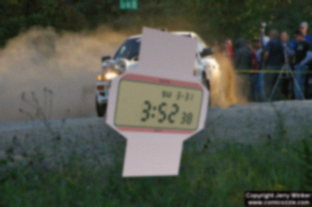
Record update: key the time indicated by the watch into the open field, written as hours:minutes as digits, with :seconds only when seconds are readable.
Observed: 3:52:38
